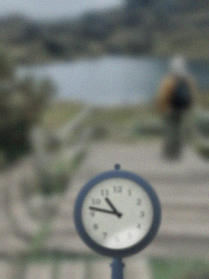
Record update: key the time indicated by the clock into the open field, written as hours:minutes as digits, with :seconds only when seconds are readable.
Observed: 10:47
